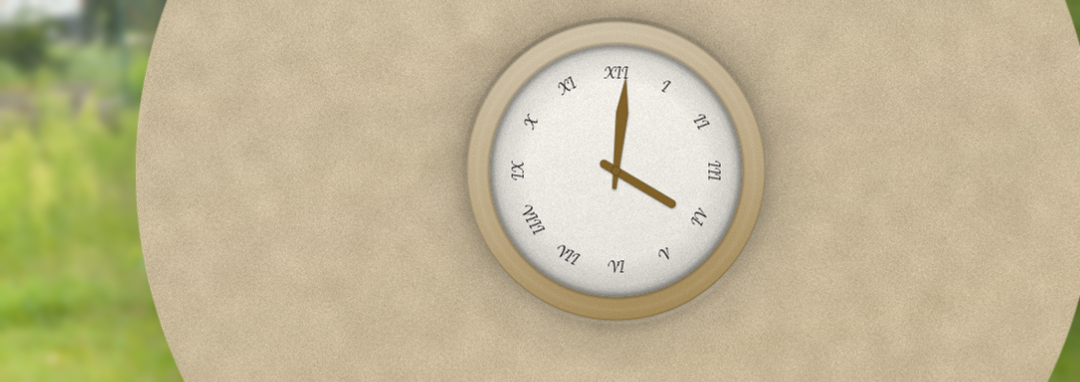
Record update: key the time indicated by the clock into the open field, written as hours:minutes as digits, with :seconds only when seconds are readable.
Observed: 4:01
